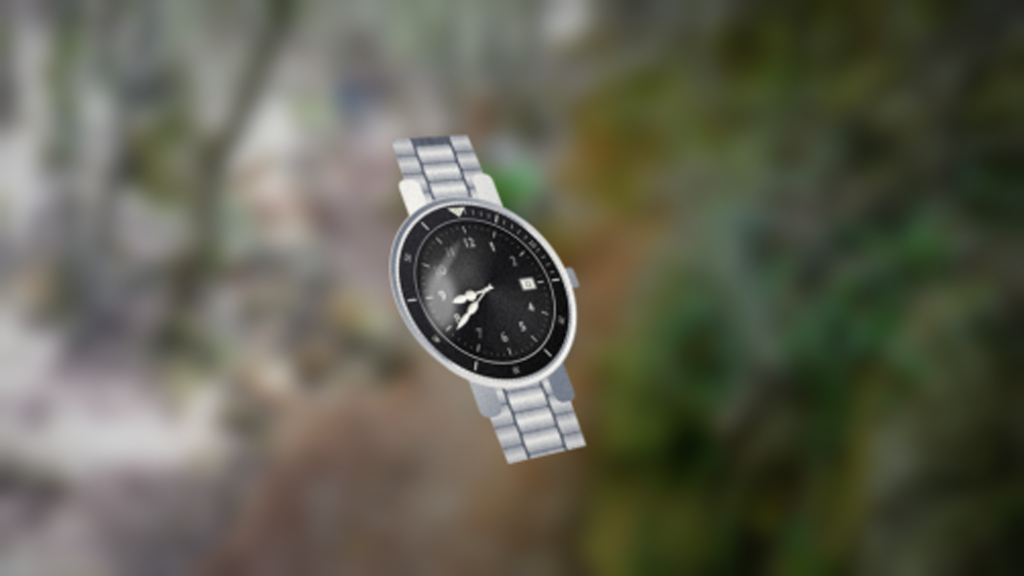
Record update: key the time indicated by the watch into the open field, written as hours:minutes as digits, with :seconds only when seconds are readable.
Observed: 8:39
